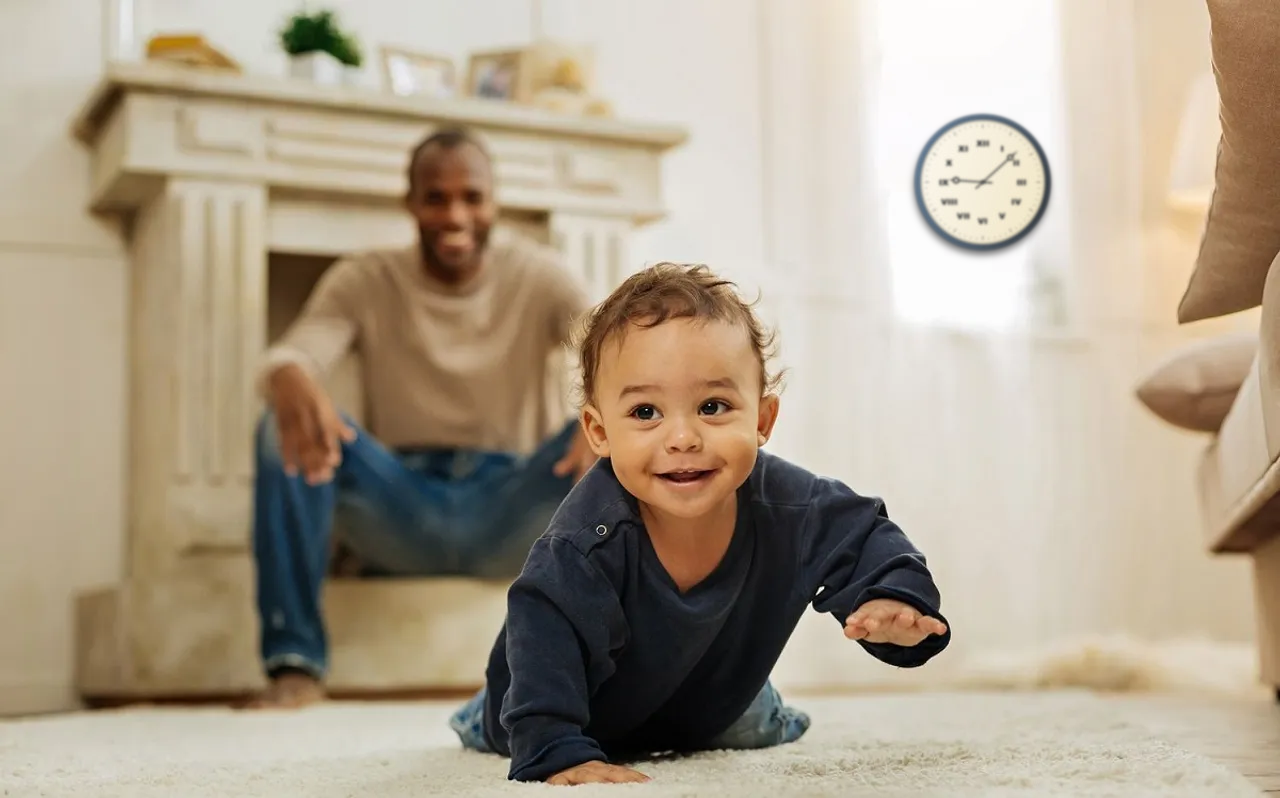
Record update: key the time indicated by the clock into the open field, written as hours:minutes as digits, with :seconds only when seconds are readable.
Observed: 9:08
